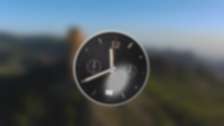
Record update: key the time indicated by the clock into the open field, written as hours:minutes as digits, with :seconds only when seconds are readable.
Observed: 11:40
